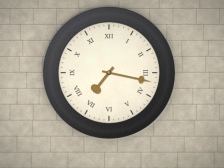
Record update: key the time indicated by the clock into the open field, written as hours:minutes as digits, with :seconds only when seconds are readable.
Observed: 7:17
